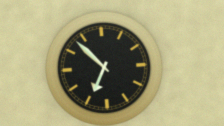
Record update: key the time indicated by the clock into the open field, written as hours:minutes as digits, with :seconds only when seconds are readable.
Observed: 6:53
